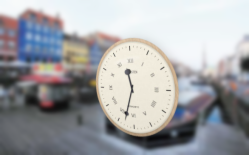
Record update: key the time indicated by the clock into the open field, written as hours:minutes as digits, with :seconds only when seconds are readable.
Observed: 11:33
